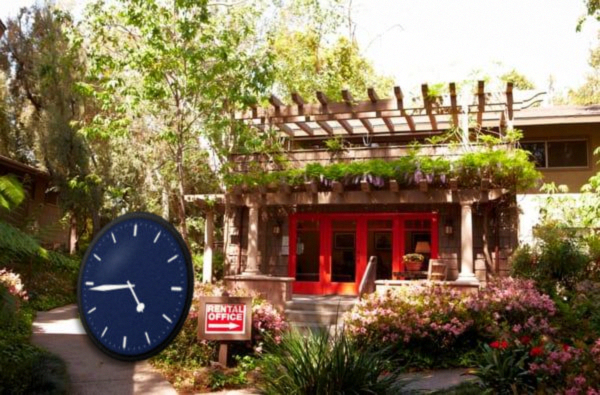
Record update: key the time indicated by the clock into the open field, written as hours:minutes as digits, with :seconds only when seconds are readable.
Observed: 4:44
